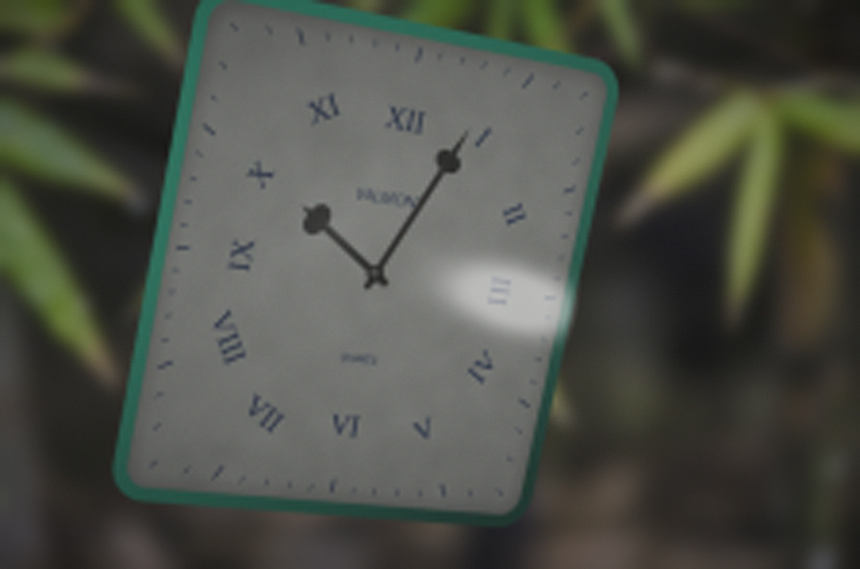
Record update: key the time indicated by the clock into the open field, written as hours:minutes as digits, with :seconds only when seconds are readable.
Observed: 10:04
